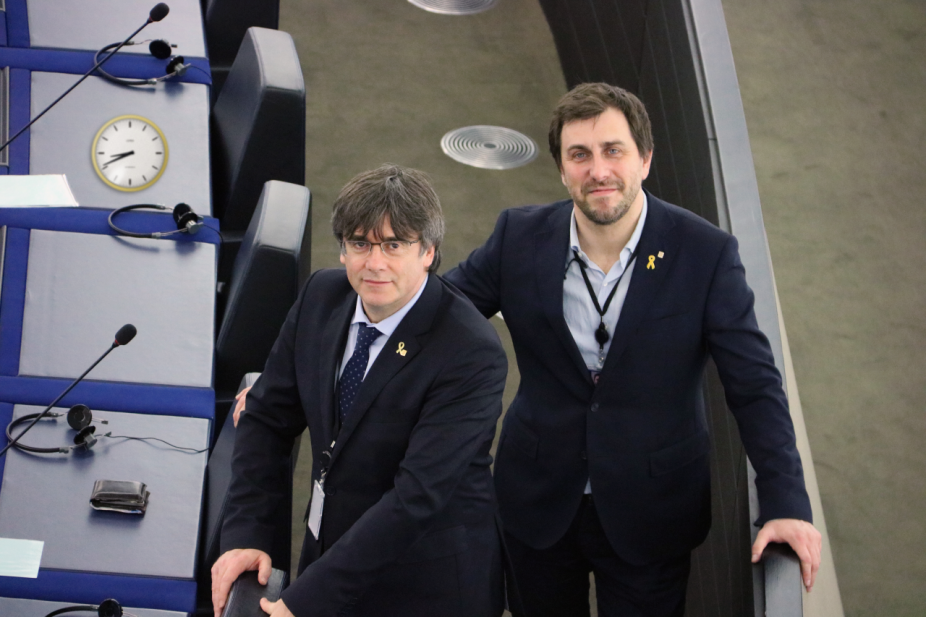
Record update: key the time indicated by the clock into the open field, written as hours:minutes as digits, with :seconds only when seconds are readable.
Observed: 8:41
